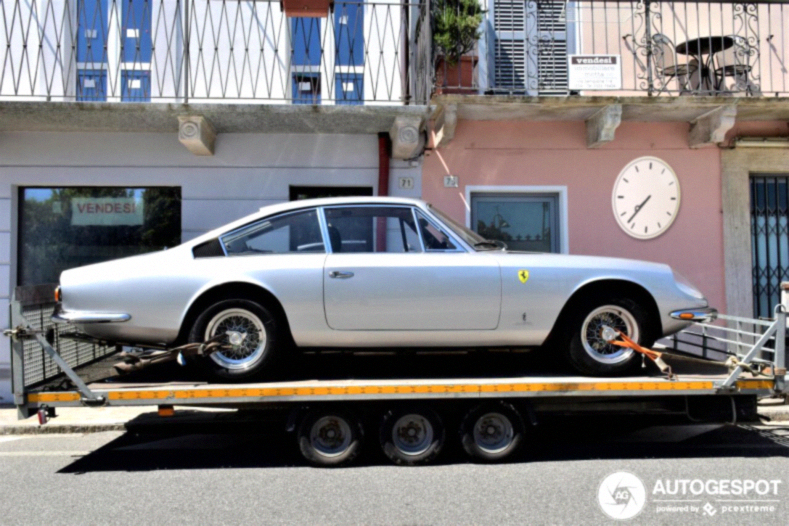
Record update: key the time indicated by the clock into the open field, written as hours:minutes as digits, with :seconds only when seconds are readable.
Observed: 7:37
